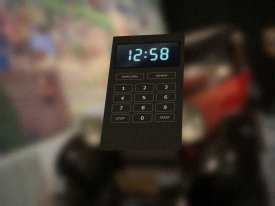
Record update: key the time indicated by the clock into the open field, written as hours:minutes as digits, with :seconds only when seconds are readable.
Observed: 12:58
